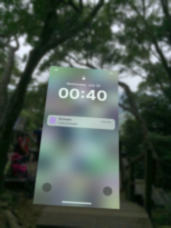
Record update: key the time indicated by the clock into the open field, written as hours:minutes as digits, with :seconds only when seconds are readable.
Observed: 0:40
